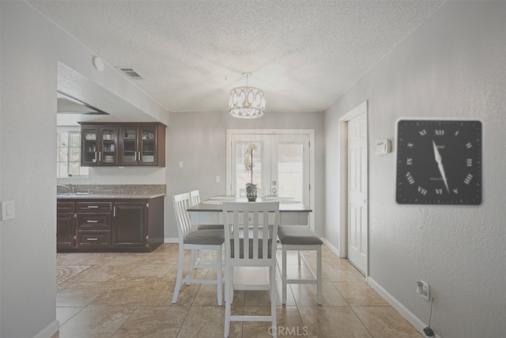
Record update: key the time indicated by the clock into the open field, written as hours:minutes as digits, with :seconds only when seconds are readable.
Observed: 11:27
